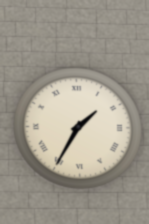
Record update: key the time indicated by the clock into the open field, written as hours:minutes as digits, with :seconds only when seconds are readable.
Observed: 1:35
